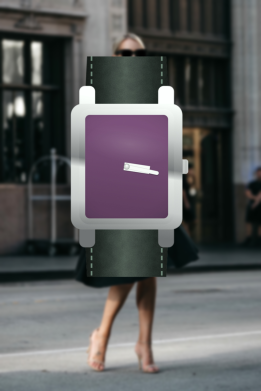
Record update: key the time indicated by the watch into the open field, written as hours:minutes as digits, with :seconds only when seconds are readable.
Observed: 3:17
